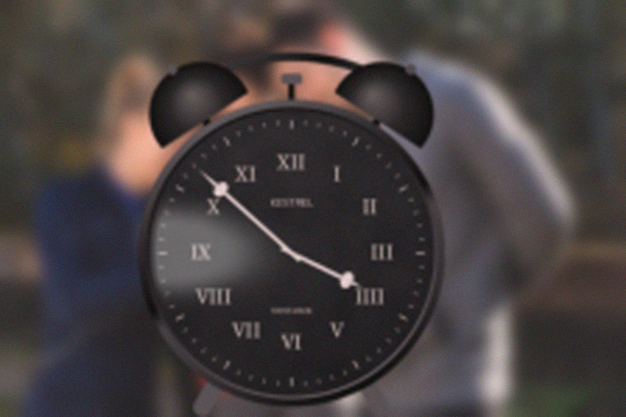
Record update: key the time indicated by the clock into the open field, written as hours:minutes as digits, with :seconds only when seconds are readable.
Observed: 3:52
